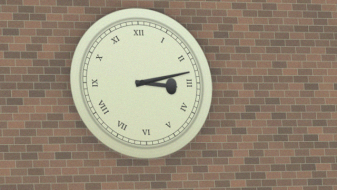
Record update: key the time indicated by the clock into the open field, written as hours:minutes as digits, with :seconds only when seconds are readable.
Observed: 3:13
